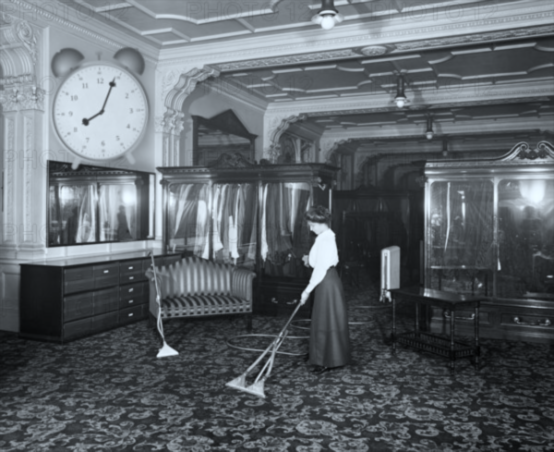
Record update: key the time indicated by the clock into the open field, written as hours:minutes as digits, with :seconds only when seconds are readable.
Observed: 8:04
